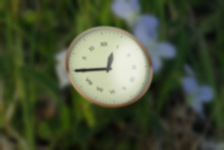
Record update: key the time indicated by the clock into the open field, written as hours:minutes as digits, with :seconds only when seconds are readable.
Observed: 12:45
